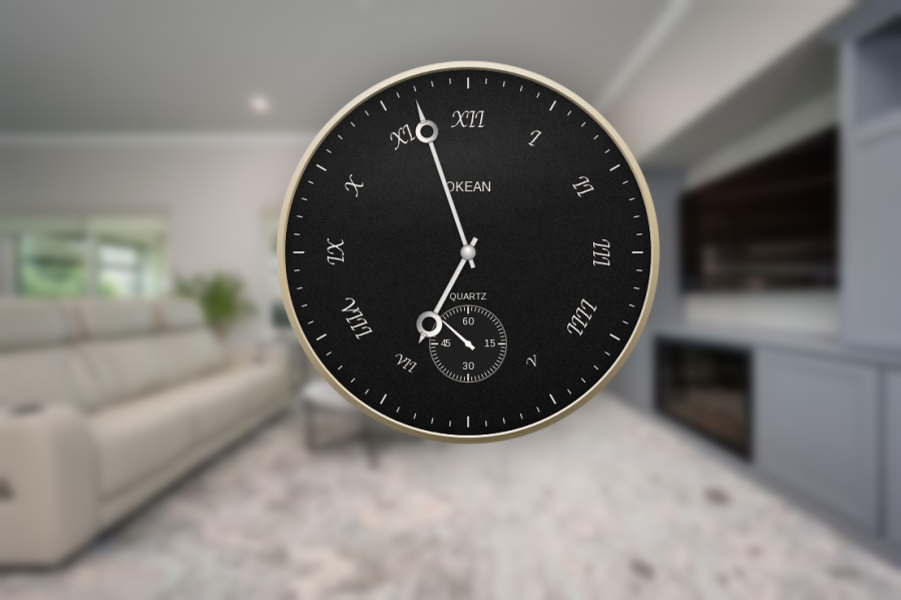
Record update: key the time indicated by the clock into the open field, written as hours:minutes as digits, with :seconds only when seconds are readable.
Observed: 6:56:52
